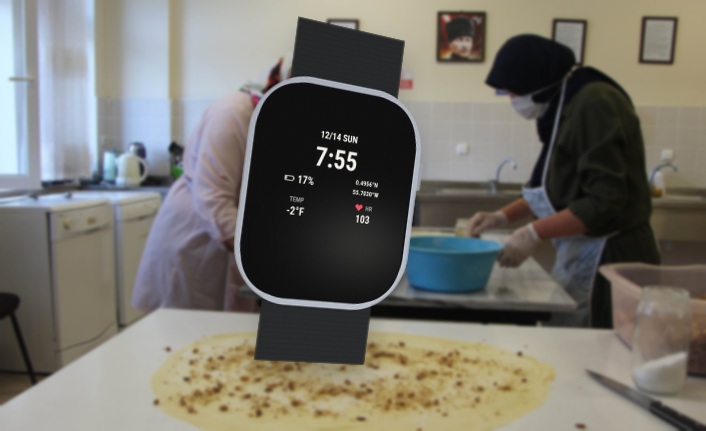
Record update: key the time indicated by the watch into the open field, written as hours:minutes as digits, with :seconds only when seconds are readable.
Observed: 7:55
